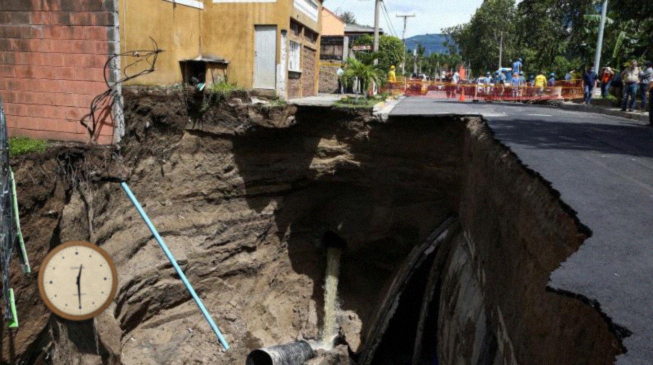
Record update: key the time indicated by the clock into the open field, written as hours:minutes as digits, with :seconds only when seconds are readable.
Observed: 12:30
